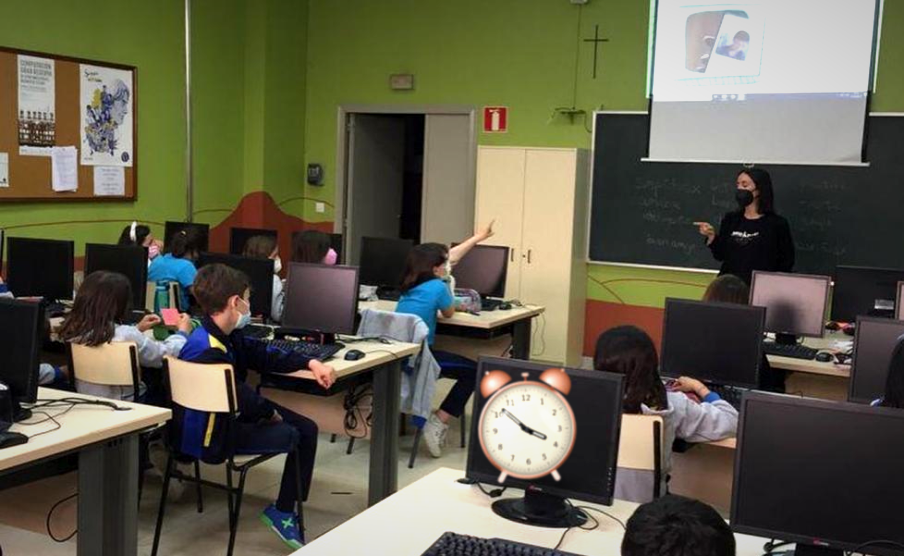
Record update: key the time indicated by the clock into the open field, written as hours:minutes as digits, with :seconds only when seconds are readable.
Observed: 3:52
